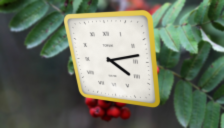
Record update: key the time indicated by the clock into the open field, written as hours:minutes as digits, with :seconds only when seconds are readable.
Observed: 4:13
